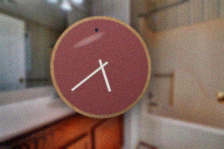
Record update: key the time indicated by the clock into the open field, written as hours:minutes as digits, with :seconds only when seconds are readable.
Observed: 5:40
